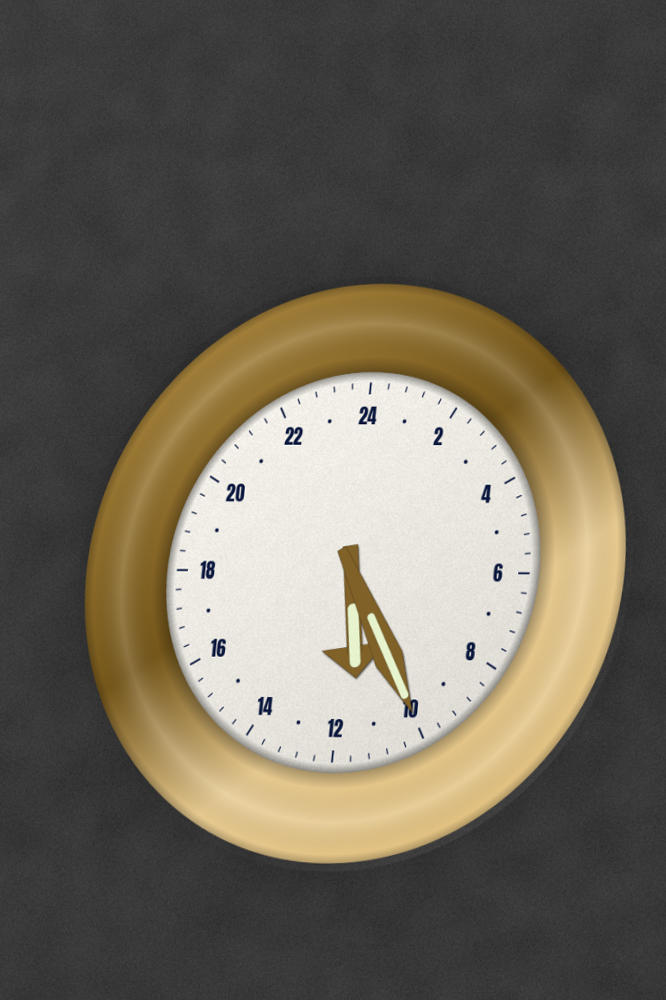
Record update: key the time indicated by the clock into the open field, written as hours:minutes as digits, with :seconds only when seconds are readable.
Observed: 11:25
